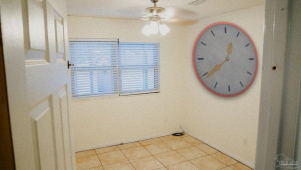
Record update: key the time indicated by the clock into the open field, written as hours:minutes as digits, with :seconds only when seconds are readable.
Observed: 12:39
